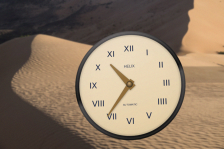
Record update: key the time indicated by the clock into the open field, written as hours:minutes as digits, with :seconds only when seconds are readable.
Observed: 10:36
